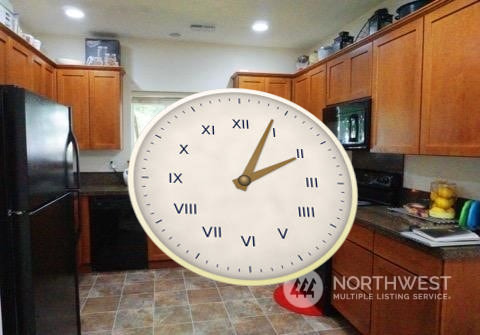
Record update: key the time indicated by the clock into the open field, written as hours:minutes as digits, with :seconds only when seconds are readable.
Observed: 2:04
